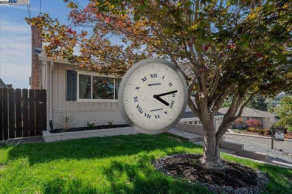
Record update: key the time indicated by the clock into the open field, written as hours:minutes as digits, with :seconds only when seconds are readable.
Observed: 4:14
